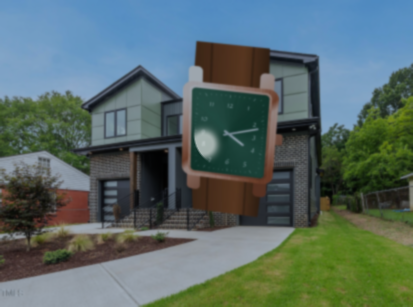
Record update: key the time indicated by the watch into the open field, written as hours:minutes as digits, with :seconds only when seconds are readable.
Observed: 4:12
